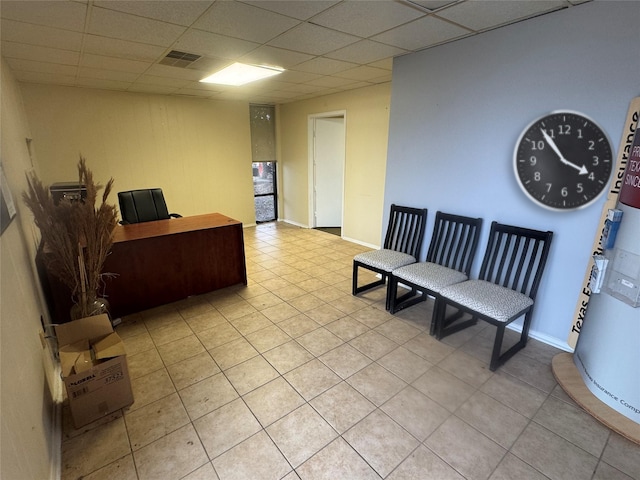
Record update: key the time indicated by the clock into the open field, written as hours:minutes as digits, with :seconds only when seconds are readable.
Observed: 3:54
